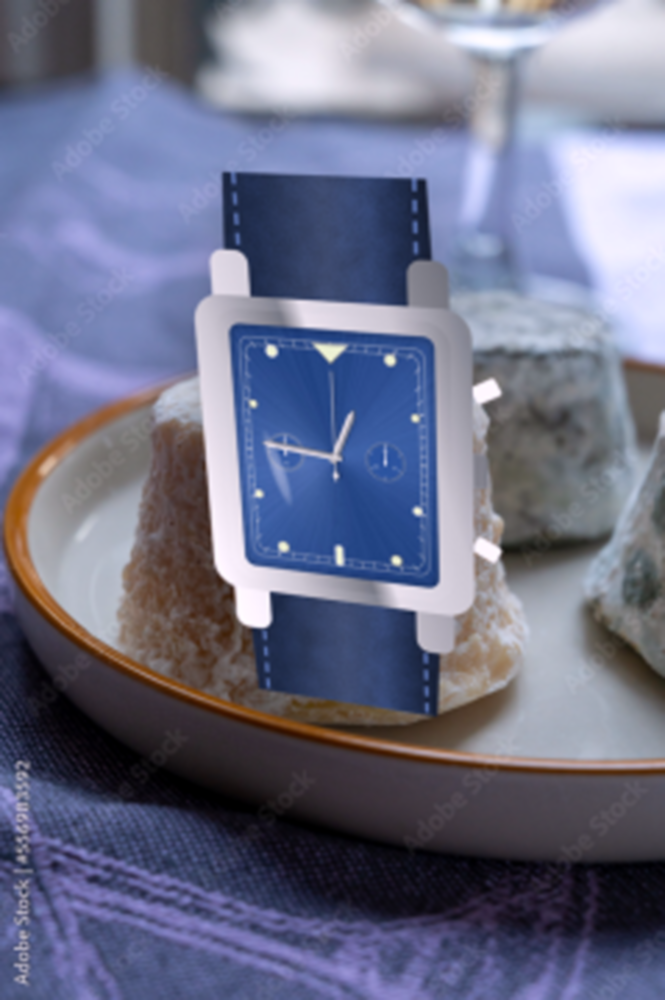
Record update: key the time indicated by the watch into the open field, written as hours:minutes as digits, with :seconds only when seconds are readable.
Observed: 12:46
